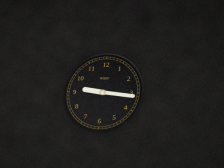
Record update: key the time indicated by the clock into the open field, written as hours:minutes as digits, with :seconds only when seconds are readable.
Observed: 9:16
